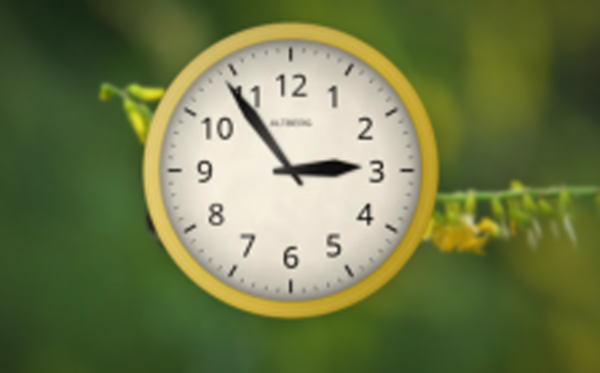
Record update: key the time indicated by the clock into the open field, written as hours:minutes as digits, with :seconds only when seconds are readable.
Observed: 2:54
